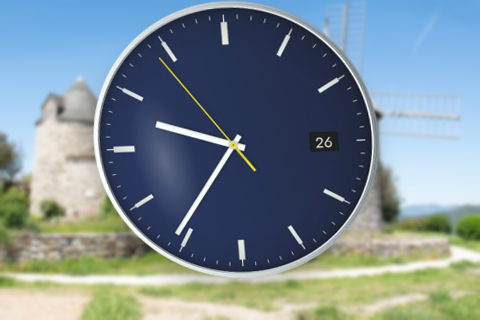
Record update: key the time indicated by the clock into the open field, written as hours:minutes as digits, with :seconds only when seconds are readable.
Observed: 9:35:54
